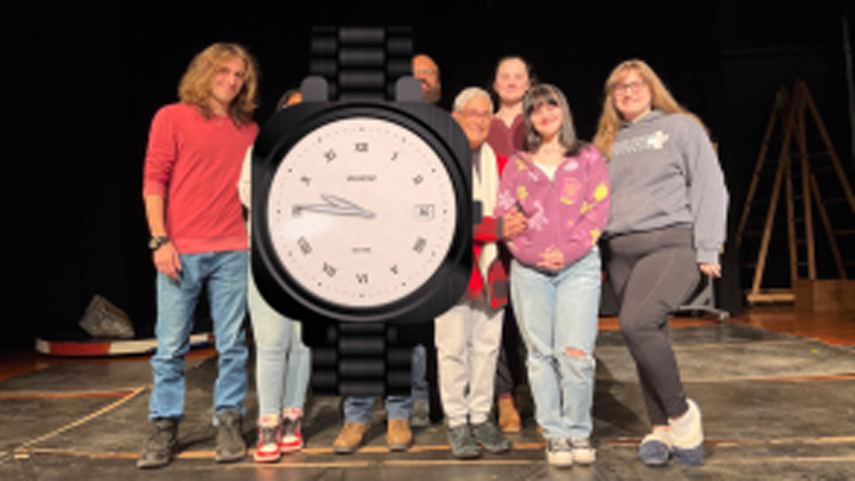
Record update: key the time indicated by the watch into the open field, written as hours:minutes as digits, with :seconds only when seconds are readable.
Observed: 9:46
